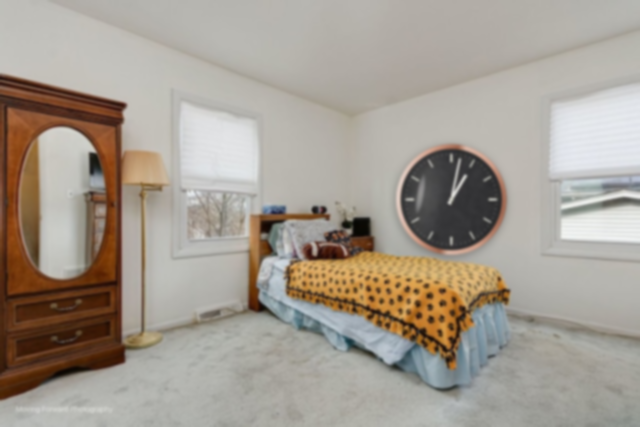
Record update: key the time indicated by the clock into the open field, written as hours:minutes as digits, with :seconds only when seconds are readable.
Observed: 1:02
